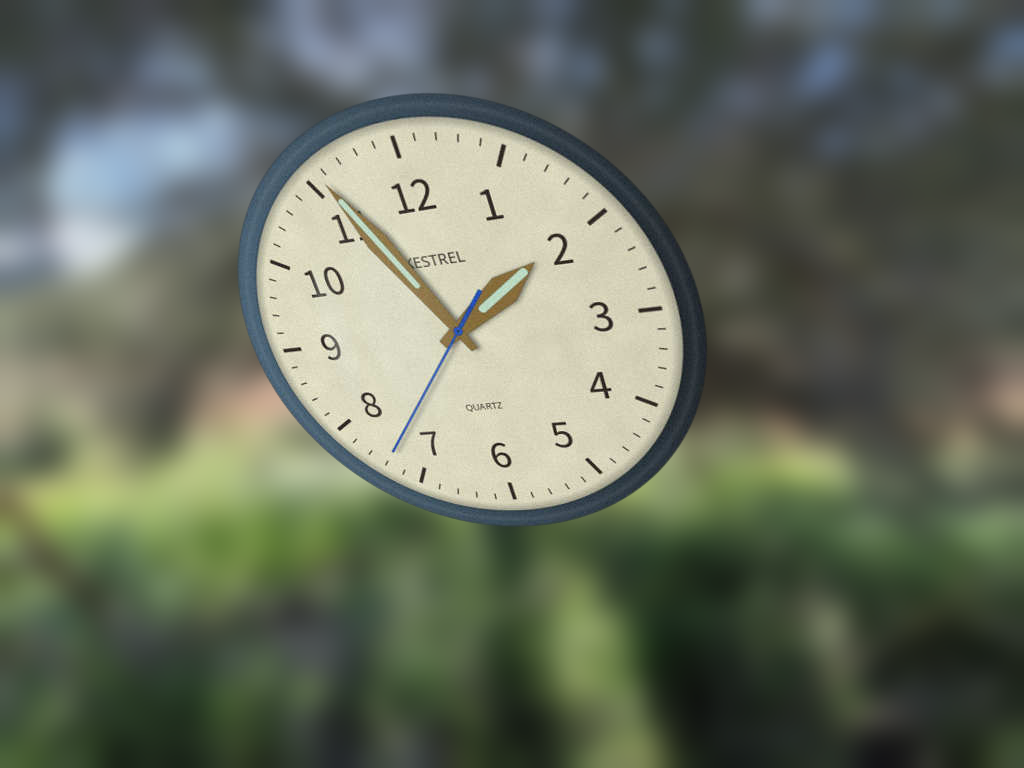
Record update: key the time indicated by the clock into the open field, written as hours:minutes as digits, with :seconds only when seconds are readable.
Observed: 1:55:37
